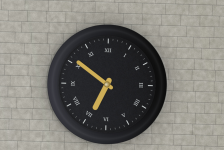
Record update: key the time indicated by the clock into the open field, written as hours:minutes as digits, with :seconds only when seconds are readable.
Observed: 6:51
